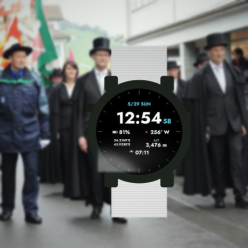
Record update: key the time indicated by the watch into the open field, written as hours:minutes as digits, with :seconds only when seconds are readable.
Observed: 12:54
